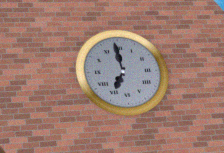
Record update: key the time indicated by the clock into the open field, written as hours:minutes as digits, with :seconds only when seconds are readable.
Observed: 6:59
